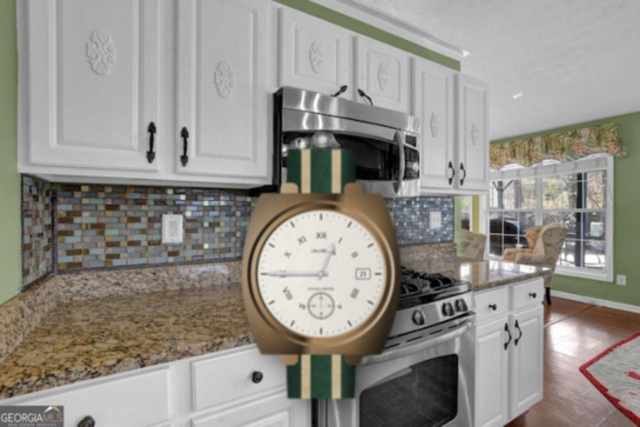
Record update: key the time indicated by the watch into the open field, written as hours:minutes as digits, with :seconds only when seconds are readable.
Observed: 12:45
